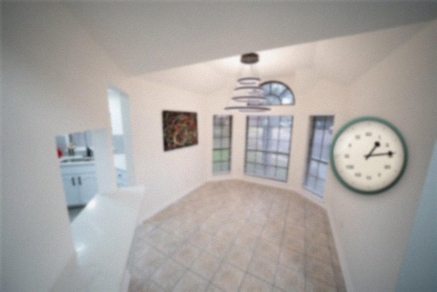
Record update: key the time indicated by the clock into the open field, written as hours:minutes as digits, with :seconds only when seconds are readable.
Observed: 1:14
